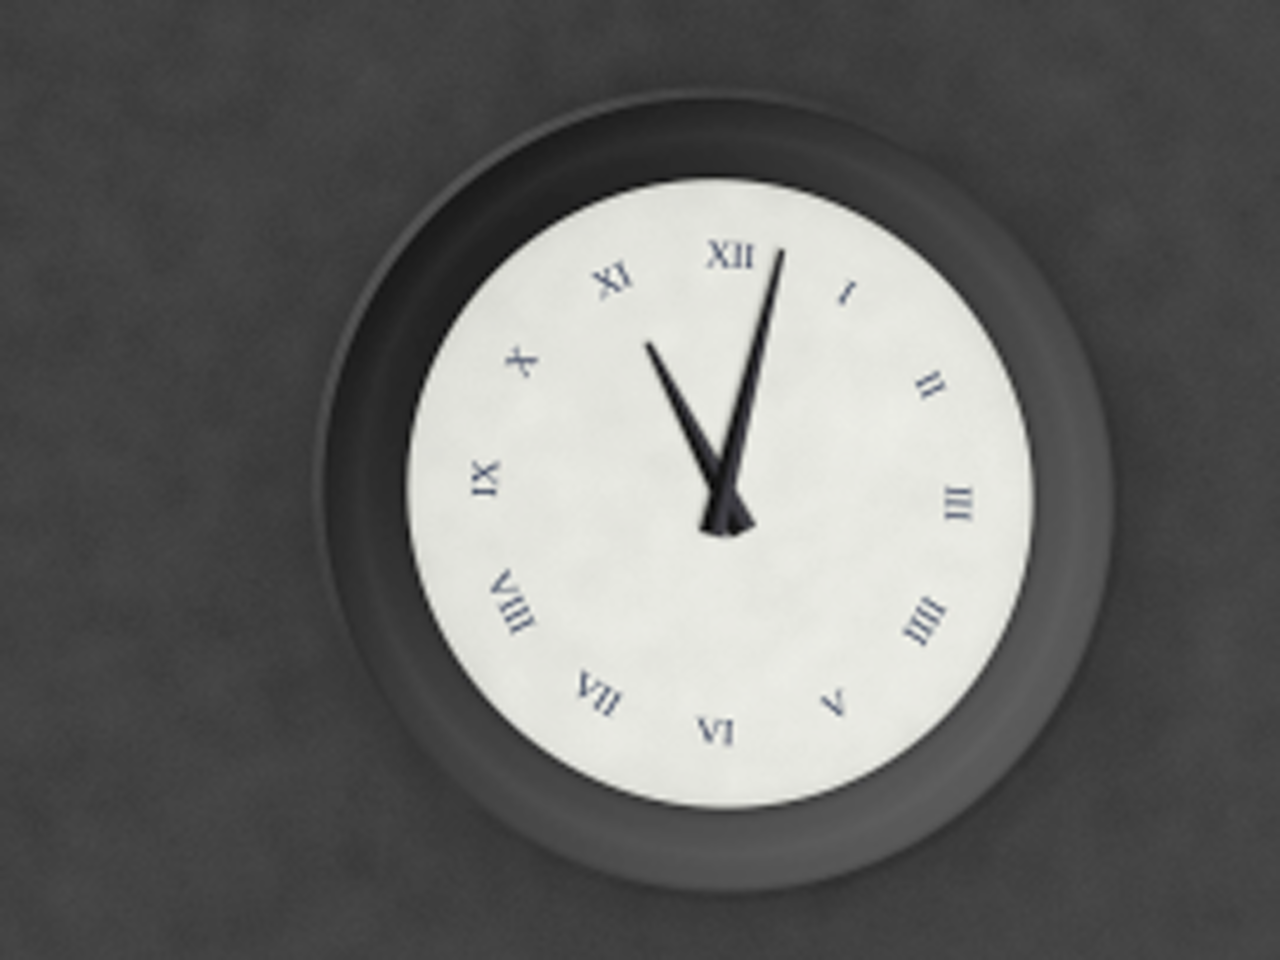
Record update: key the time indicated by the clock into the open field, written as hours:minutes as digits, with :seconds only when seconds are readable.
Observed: 11:02
